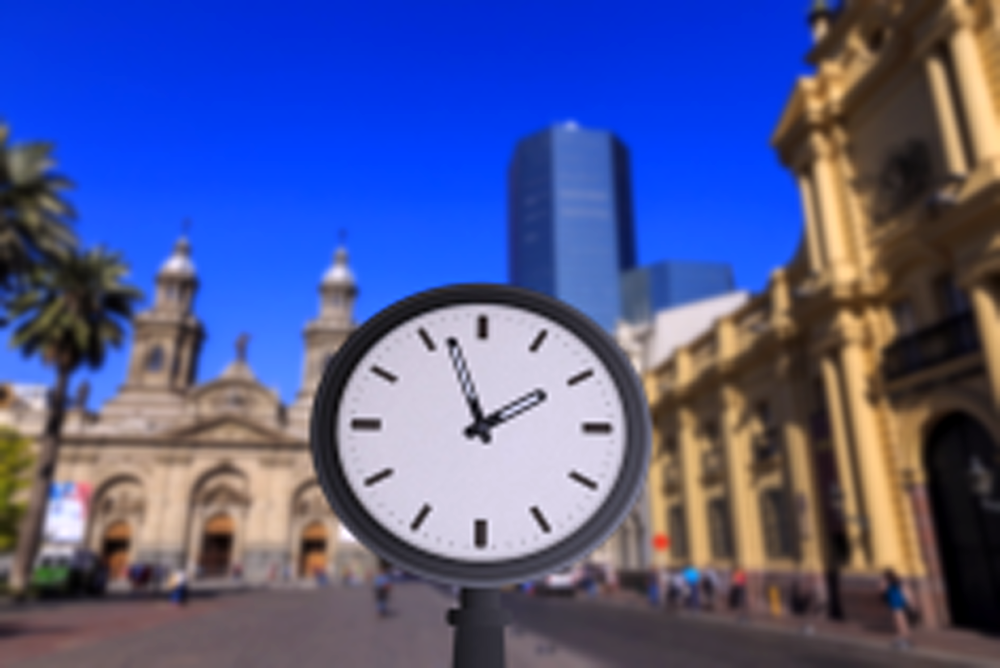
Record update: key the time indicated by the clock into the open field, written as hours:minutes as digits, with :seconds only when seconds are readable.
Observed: 1:57
